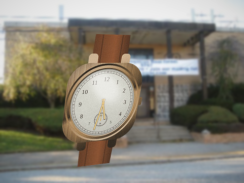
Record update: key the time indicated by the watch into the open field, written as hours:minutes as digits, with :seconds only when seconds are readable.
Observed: 5:32
